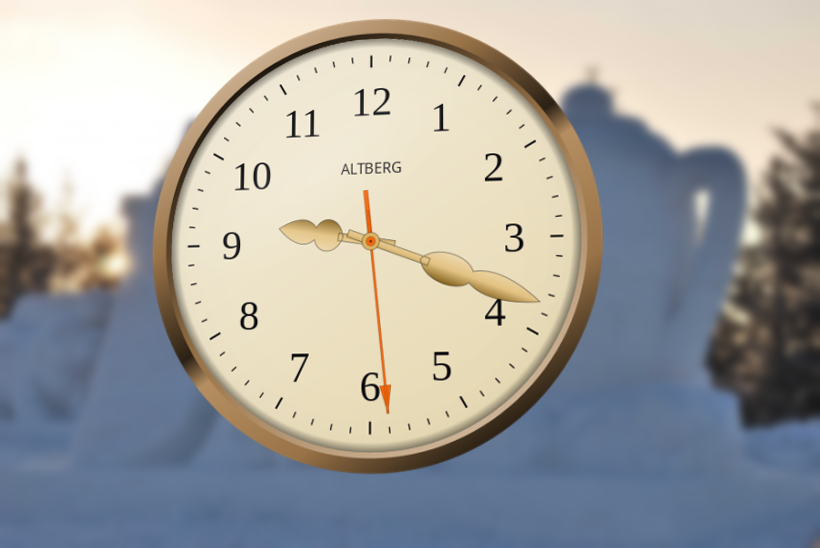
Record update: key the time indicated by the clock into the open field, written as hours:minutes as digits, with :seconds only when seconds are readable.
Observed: 9:18:29
